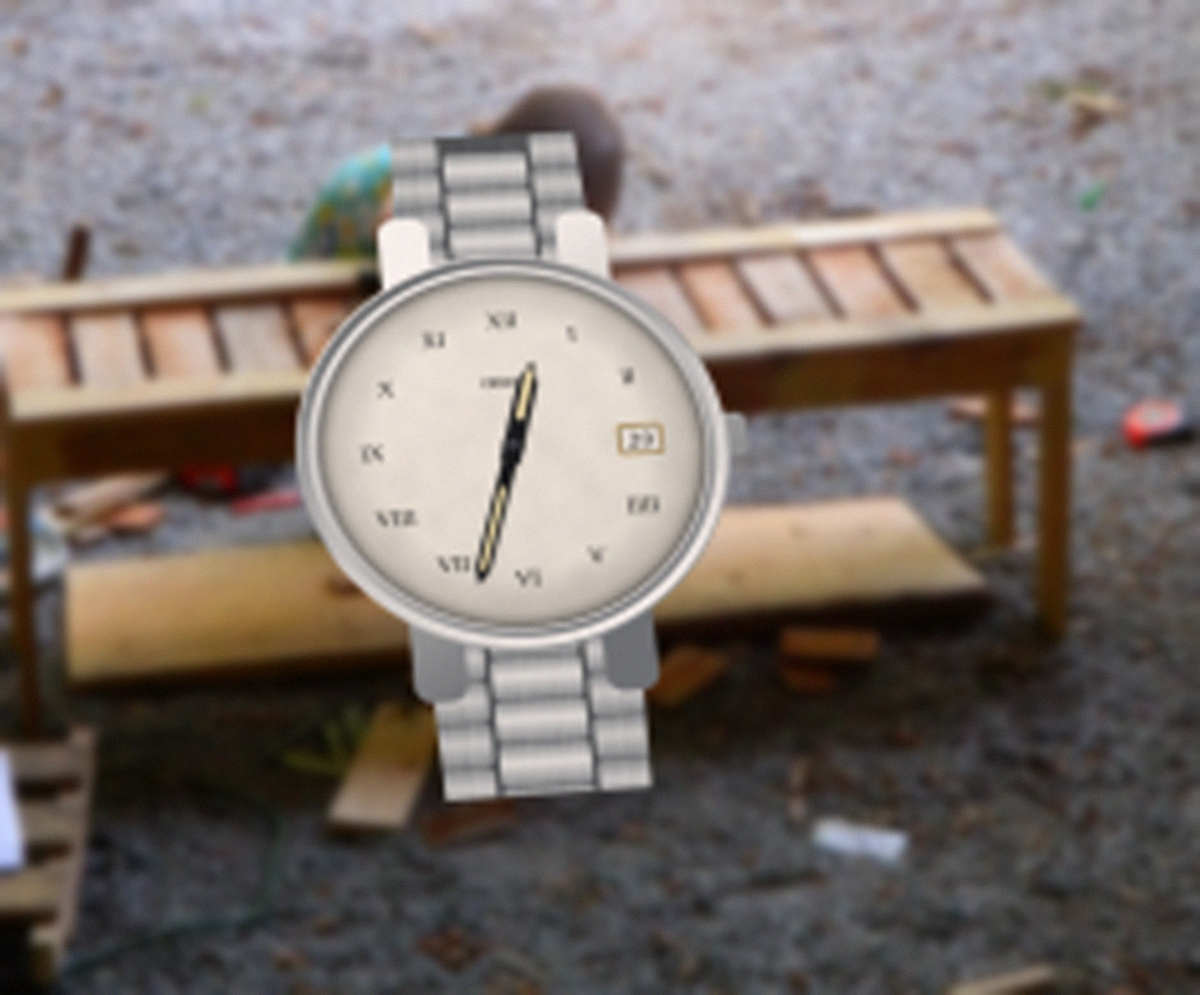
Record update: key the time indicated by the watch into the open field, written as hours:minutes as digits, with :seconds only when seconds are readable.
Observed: 12:33
